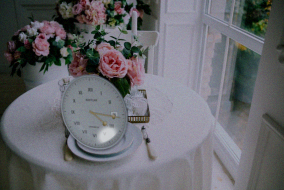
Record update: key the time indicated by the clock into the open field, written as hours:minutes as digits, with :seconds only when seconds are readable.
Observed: 4:16
